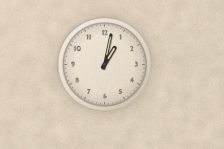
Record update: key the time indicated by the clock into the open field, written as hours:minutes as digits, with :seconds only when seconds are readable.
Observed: 1:02
